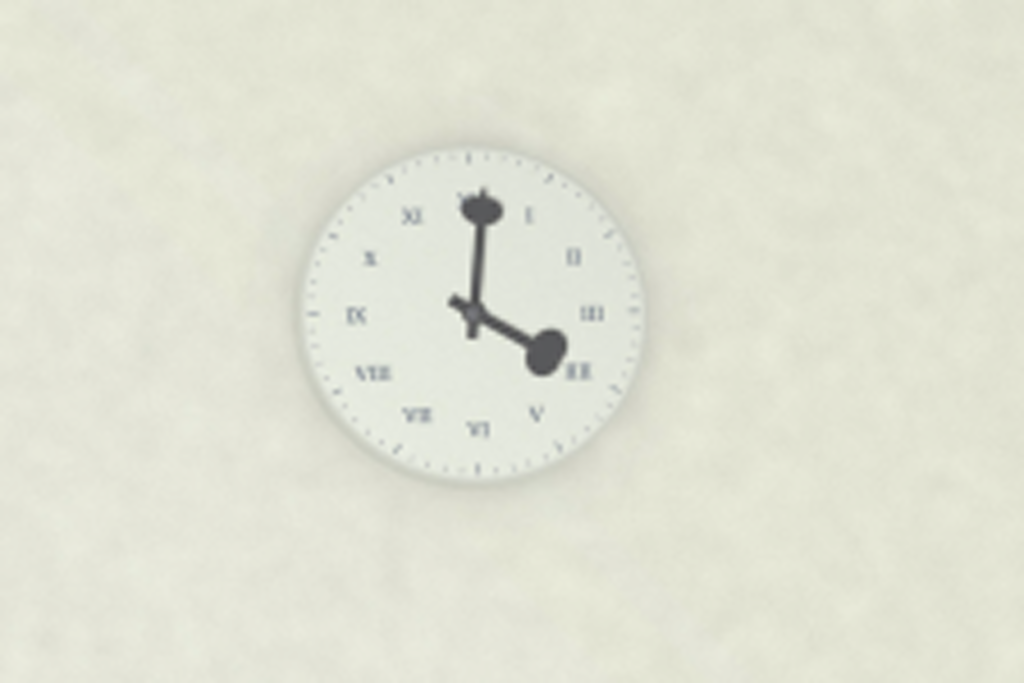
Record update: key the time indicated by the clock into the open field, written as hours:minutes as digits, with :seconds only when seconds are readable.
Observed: 4:01
